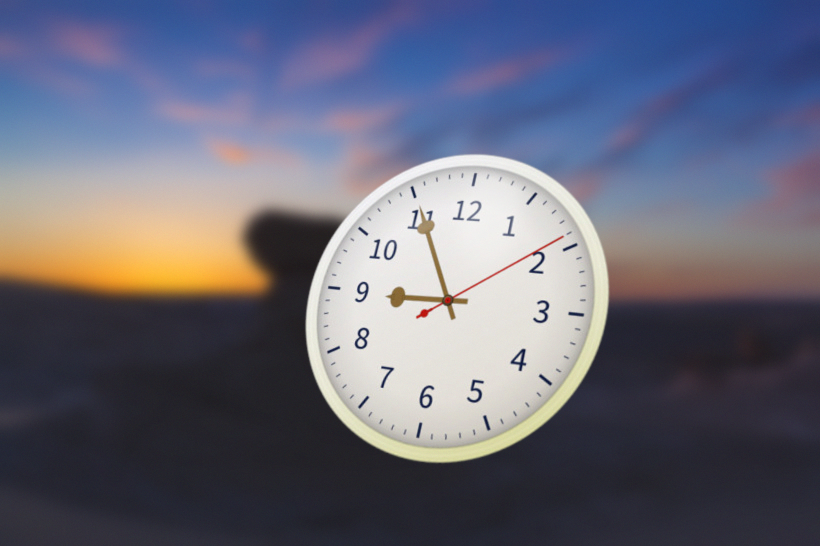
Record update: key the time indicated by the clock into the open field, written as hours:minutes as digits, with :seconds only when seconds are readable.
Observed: 8:55:09
